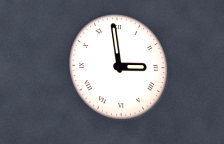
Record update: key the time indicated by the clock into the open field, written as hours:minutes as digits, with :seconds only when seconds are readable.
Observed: 2:59
